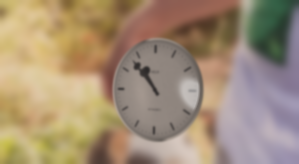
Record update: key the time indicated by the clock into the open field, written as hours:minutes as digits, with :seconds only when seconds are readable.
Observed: 10:53
